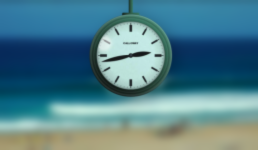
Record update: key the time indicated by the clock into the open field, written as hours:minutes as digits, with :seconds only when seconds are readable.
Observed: 2:43
